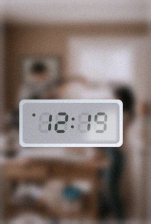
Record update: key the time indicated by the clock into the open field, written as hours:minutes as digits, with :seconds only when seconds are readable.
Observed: 12:19
